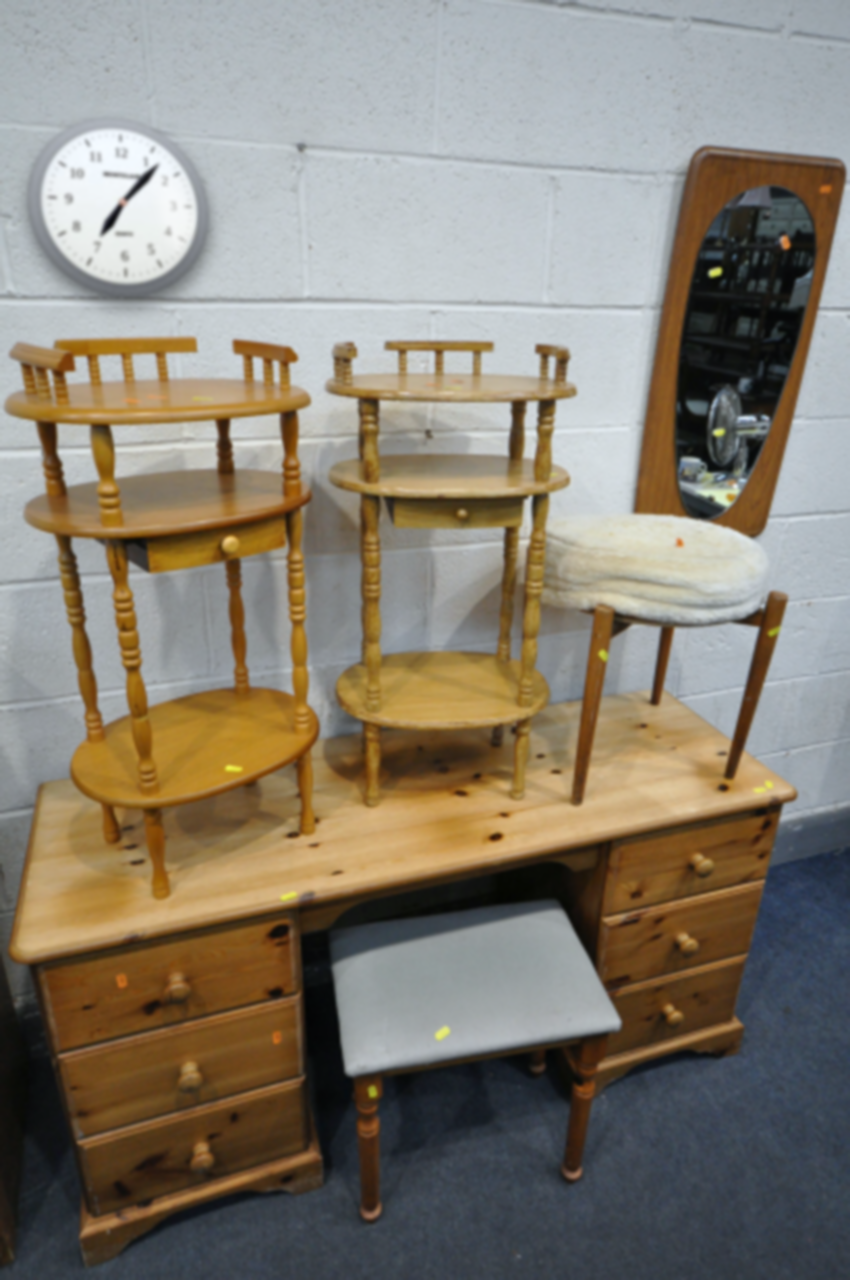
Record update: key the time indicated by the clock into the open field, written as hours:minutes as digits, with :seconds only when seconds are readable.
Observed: 7:07
